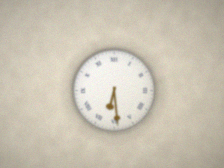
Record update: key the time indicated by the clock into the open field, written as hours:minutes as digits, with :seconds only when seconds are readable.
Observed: 6:29
